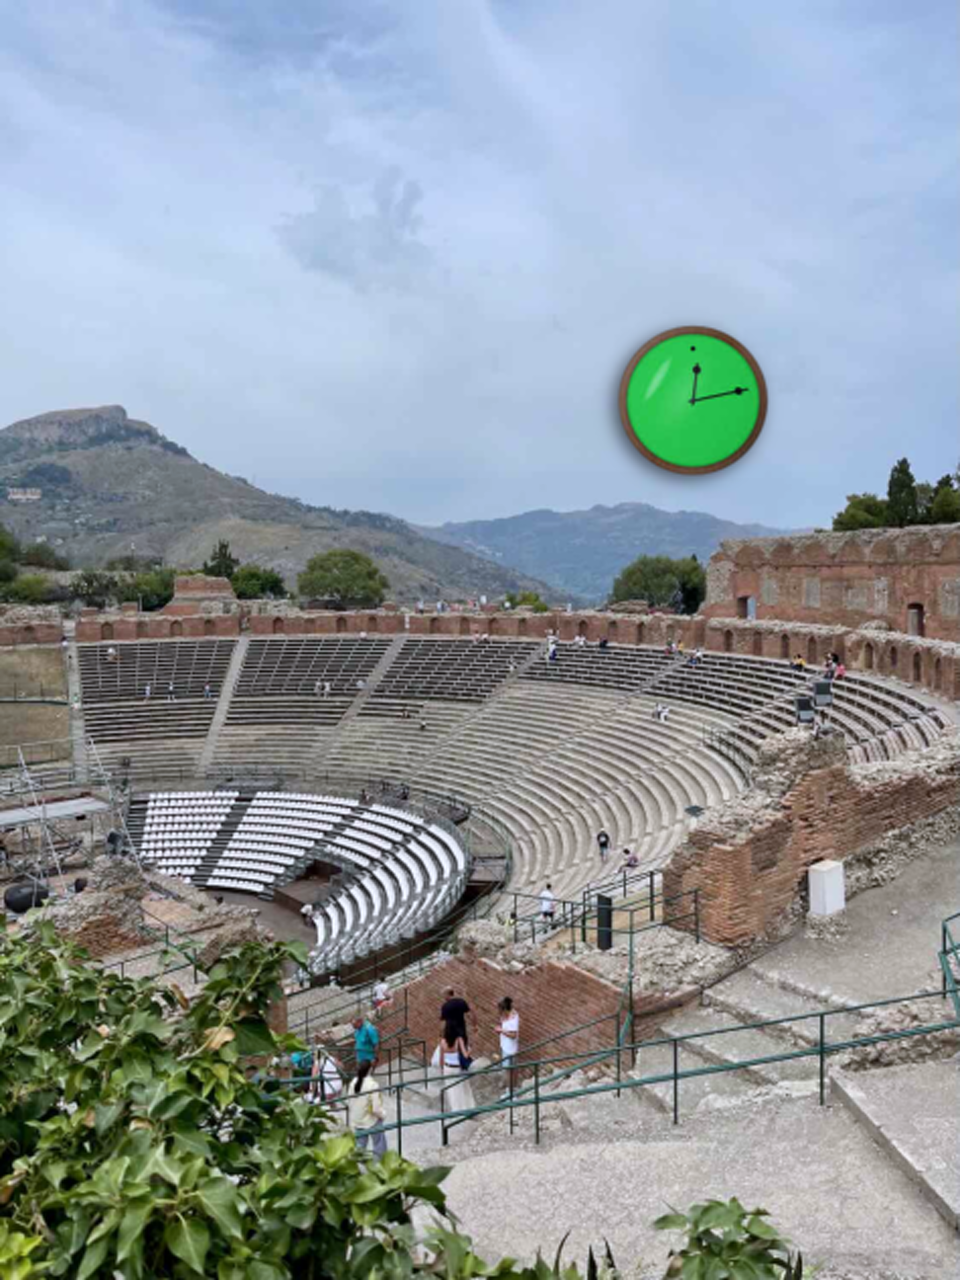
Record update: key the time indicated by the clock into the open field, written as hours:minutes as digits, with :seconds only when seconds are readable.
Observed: 12:13
